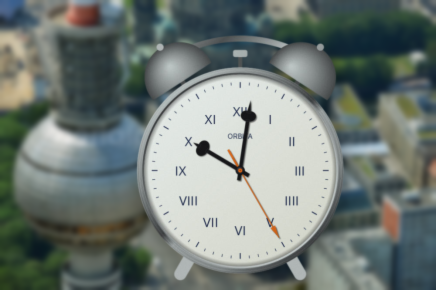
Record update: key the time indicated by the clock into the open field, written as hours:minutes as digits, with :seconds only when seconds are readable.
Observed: 10:01:25
